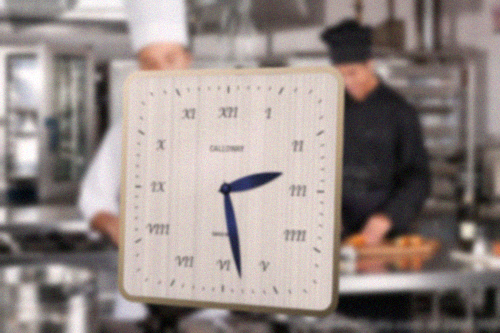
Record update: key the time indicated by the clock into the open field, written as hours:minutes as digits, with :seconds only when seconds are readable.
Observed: 2:28
